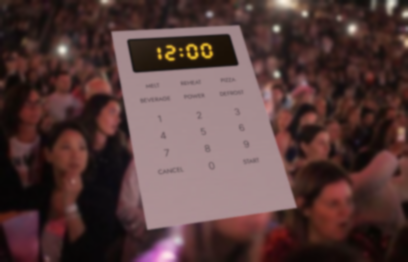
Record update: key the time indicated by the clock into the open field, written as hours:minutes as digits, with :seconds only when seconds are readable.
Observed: 12:00
